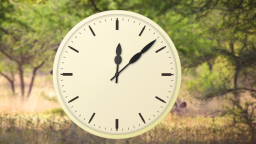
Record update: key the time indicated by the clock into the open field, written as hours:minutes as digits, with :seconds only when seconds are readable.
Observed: 12:08
